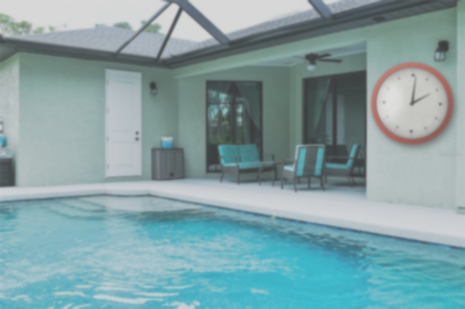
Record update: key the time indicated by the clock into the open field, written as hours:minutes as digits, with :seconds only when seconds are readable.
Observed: 2:01
